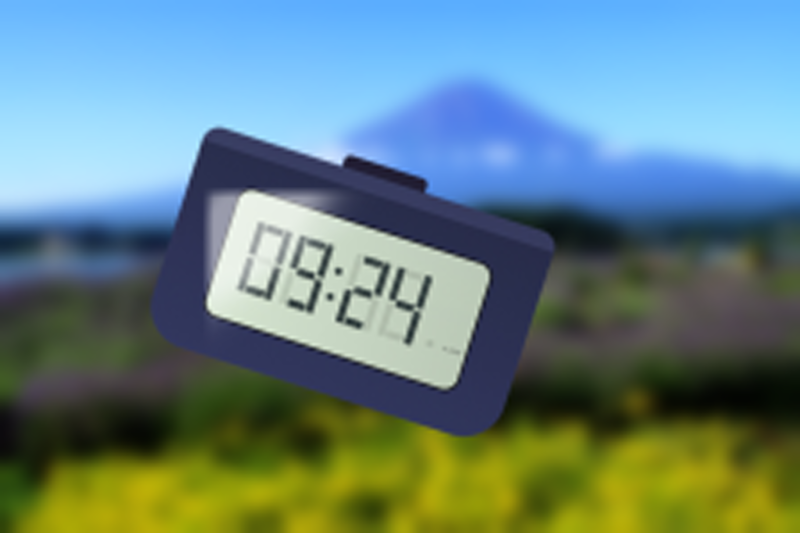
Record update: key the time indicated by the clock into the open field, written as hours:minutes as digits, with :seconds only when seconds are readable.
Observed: 9:24
